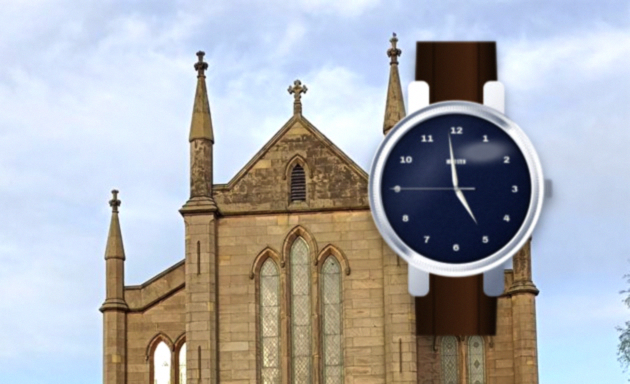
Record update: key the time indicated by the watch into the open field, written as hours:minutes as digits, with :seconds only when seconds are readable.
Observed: 4:58:45
